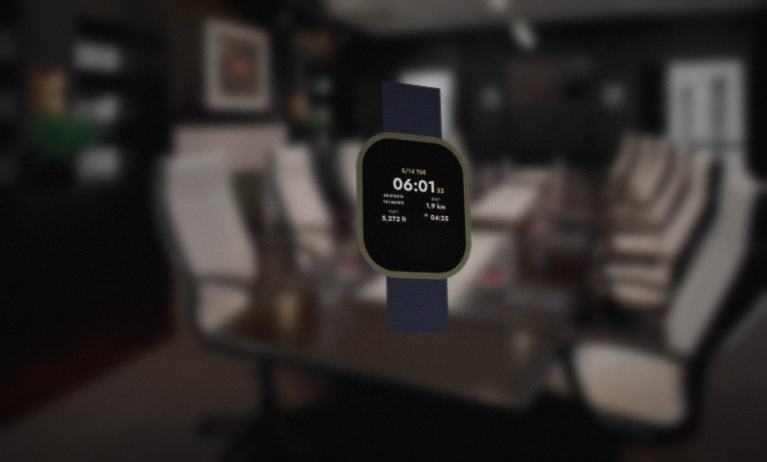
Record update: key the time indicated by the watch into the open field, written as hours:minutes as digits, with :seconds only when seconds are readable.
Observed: 6:01
